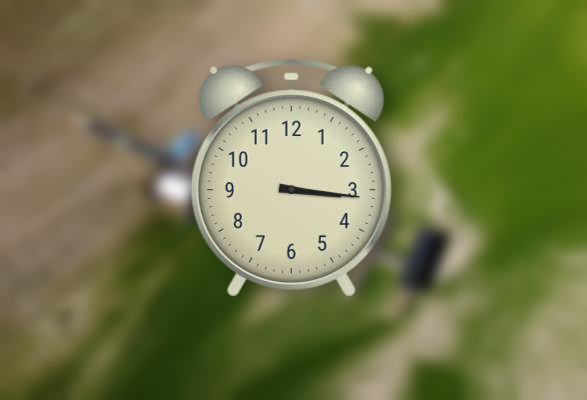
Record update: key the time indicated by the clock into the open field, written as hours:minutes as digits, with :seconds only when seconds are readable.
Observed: 3:16
